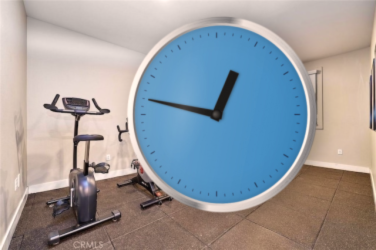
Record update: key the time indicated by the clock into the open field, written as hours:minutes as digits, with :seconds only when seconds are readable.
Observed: 12:47
